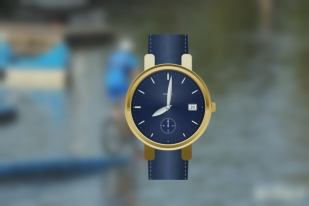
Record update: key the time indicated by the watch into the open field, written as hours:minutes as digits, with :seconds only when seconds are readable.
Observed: 8:01
